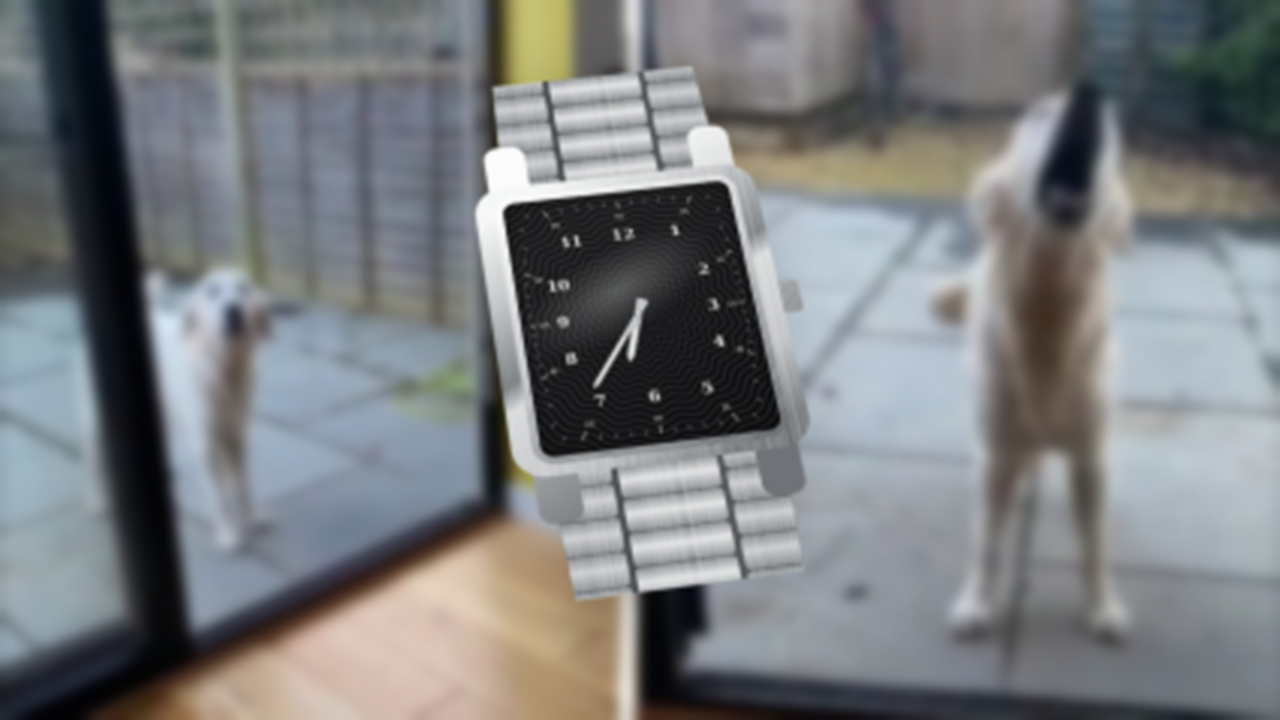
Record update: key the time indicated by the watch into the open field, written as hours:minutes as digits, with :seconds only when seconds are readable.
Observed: 6:36
